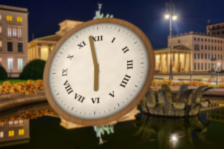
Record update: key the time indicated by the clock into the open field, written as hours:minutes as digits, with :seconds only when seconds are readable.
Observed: 5:58
